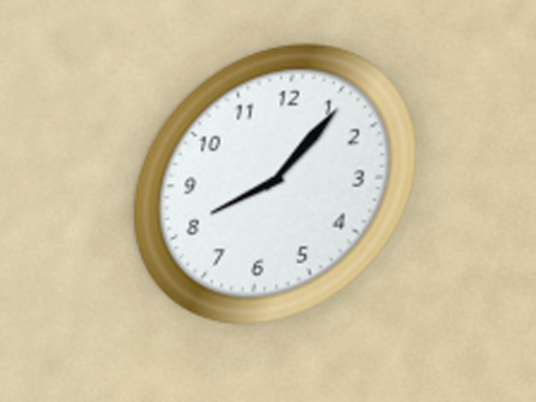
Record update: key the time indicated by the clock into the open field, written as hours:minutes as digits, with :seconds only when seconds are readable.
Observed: 8:06
